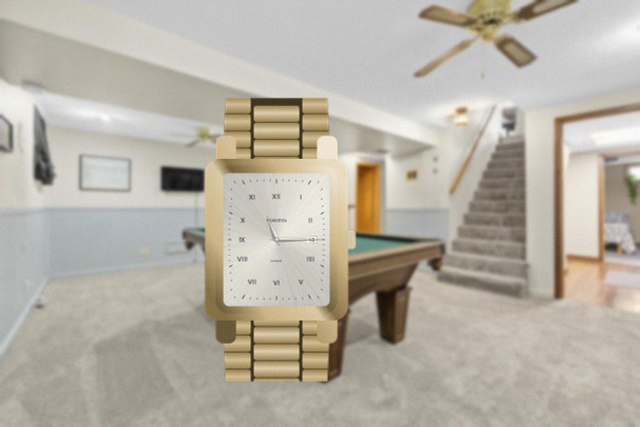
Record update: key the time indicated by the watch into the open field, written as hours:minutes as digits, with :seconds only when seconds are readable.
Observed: 11:15
